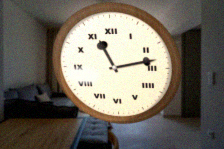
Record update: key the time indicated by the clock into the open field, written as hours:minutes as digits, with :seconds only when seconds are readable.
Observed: 11:13
